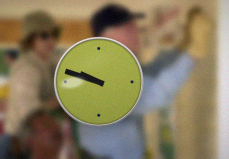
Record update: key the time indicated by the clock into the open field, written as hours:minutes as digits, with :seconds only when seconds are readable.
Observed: 9:48
